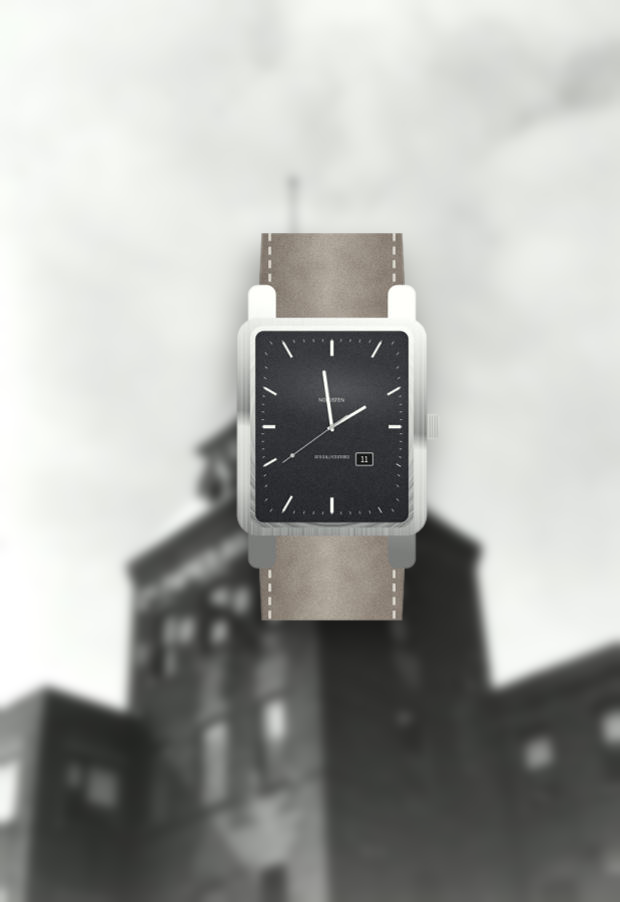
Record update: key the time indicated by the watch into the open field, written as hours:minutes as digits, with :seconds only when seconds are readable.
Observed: 1:58:39
